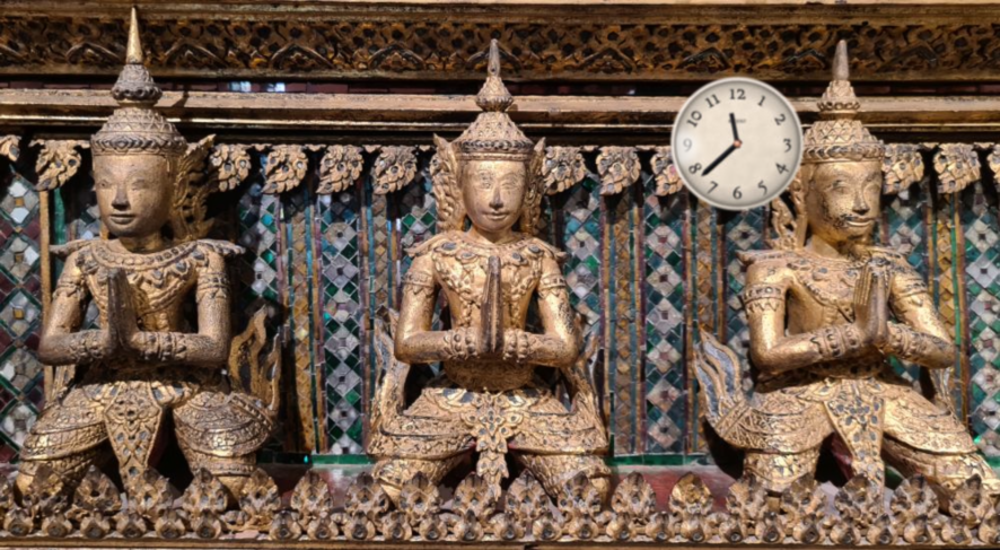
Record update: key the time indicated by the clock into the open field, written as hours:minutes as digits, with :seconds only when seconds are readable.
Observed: 11:38
